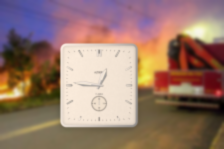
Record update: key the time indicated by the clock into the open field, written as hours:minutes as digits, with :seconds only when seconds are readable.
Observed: 12:46
